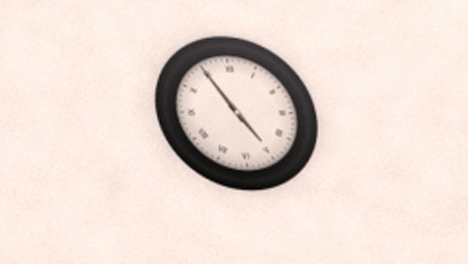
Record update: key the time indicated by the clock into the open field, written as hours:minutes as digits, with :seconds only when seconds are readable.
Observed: 4:55
